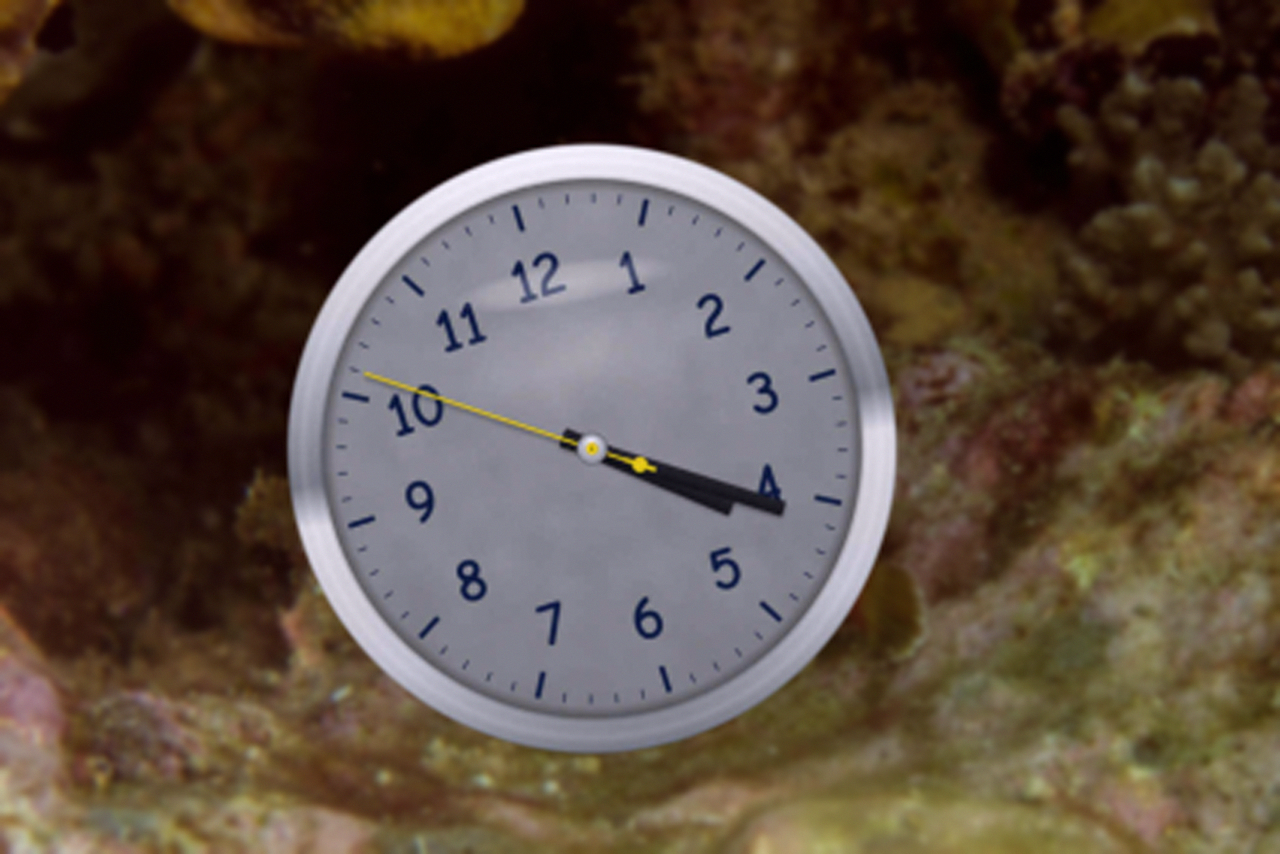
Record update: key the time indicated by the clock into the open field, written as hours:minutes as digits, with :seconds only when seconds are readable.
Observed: 4:20:51
